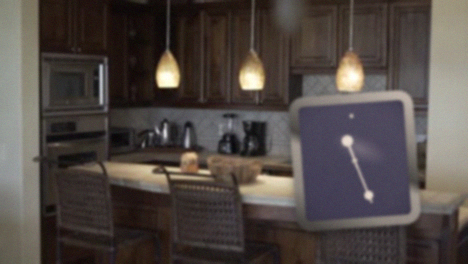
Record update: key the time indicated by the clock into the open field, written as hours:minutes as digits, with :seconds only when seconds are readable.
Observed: 11:27
